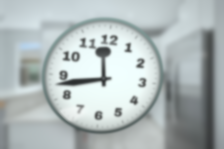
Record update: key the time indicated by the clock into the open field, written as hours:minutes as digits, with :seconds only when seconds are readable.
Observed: 11:43
